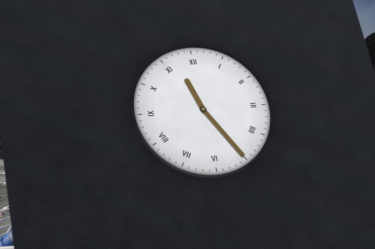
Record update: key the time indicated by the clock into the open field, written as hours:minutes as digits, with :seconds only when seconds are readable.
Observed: 11:25
